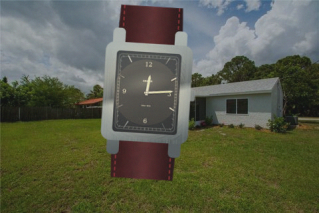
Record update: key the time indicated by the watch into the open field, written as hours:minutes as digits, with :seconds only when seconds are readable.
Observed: 12:14
